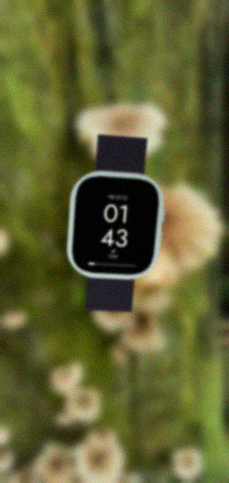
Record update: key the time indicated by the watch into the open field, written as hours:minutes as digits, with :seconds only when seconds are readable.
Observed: 1:43
